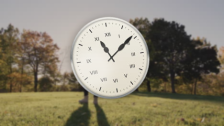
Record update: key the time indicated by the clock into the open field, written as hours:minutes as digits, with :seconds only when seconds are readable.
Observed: 11:09
